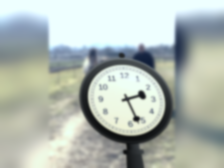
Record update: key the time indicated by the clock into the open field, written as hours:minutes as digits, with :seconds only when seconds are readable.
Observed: 2:27
